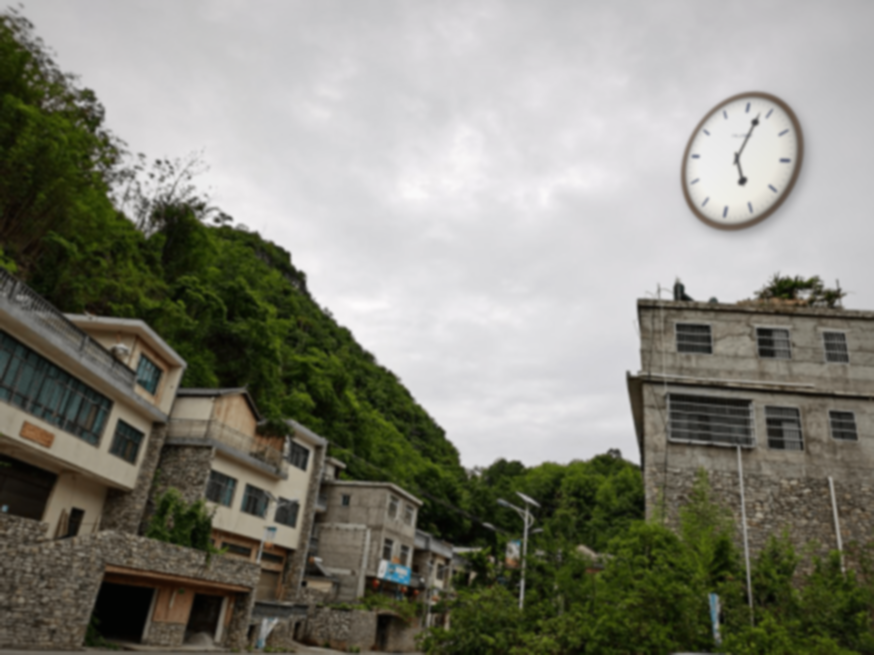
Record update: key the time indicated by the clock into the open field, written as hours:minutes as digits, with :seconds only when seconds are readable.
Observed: 5:03
